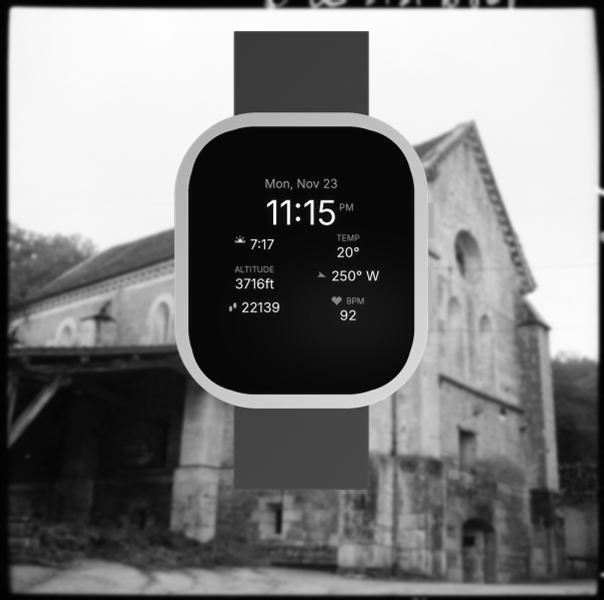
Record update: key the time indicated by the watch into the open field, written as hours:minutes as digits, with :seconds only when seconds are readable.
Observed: 11:15
